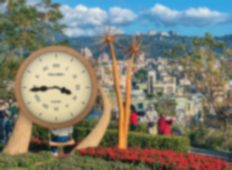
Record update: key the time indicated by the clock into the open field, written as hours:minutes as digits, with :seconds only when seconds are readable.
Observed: 3:44
